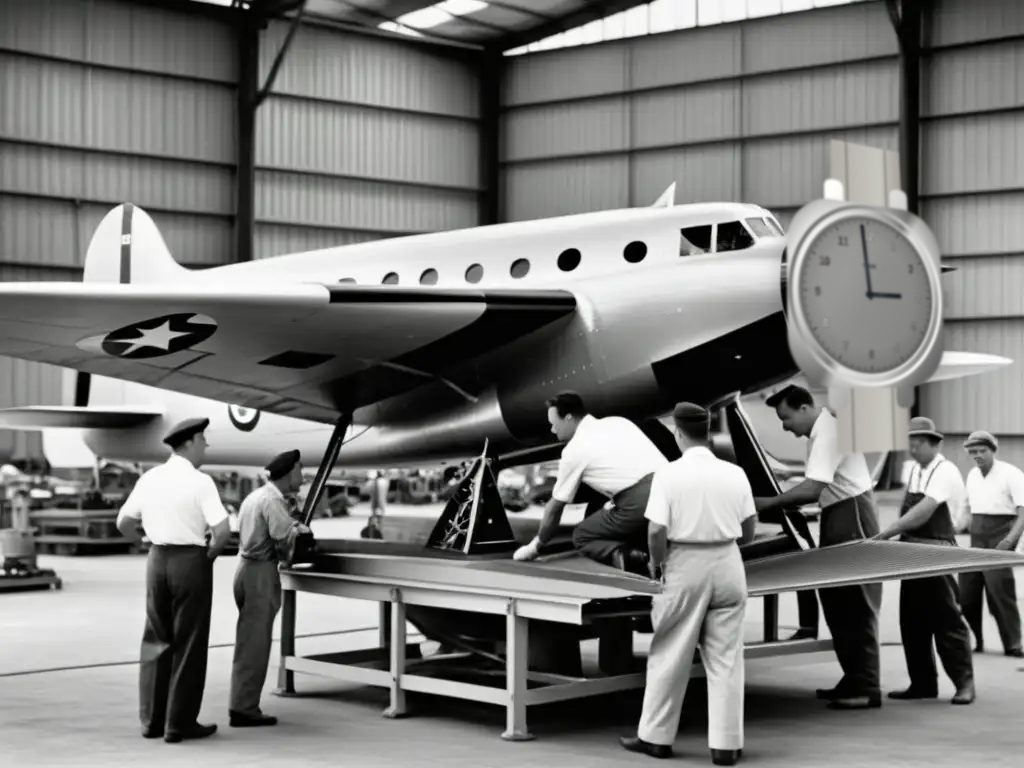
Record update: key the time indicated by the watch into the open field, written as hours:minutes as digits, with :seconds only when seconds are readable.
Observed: 2:59
